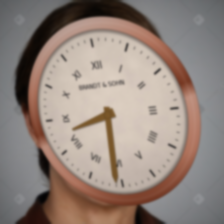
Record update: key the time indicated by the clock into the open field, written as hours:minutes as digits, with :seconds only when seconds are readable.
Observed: 8:31
